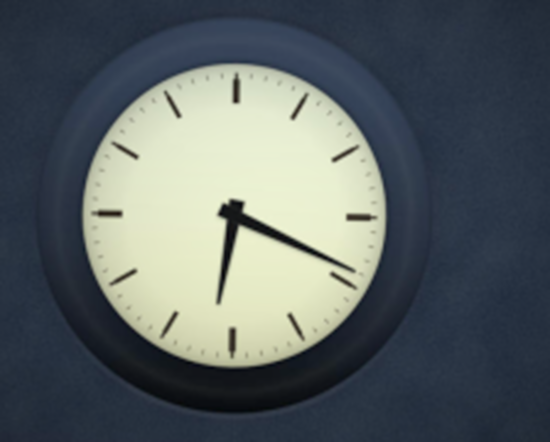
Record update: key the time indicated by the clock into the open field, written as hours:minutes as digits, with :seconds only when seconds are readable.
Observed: 6:19
